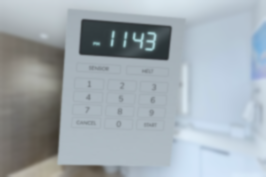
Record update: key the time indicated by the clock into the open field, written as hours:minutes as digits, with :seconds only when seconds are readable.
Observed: 11:43
